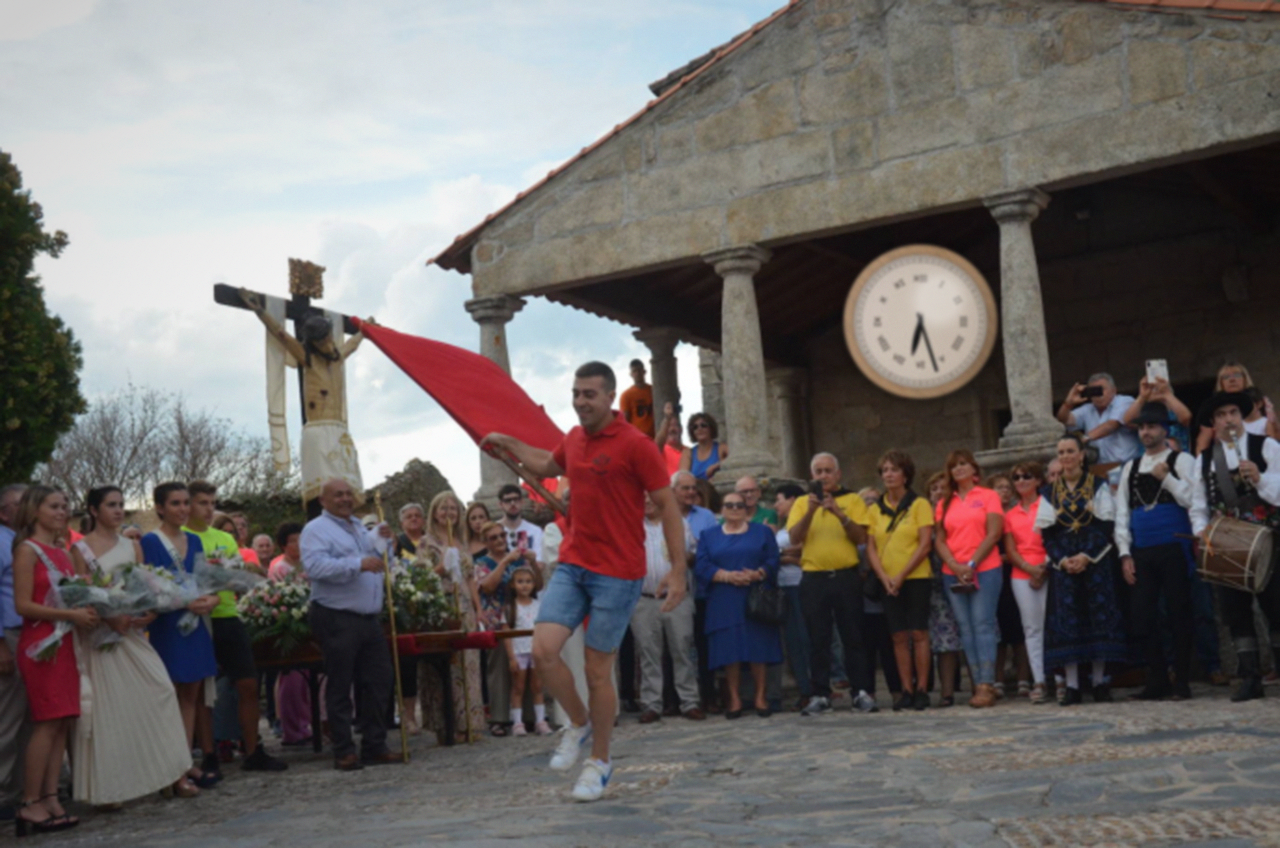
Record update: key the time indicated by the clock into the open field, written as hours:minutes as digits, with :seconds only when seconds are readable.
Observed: 6:27
